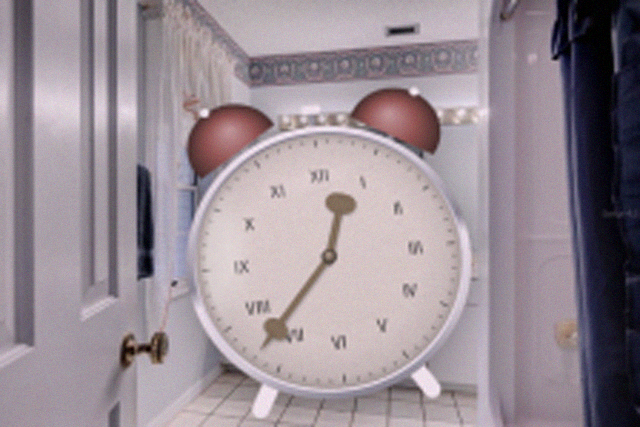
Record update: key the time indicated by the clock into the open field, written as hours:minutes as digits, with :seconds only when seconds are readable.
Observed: 12:37
